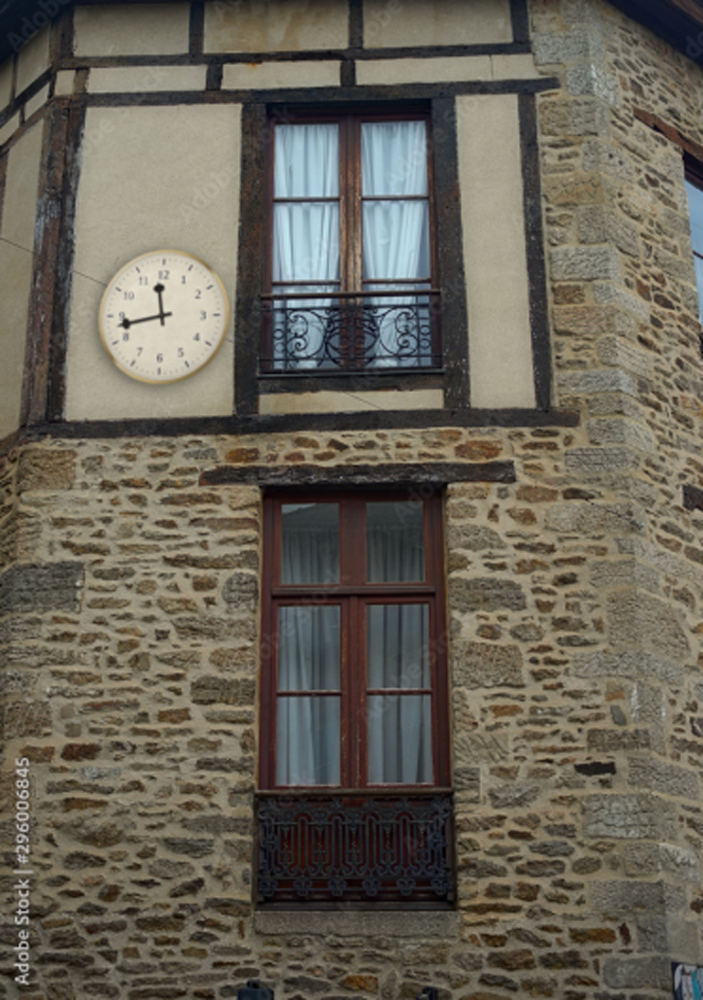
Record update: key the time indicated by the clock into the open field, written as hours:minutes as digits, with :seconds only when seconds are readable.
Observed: 11:43
